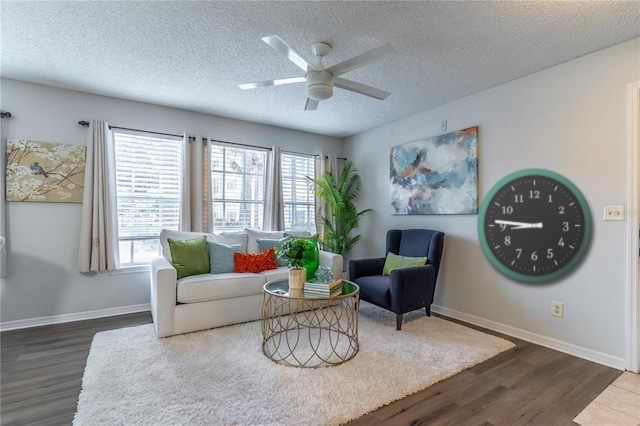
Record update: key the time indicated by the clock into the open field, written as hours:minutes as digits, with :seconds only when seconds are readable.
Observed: 8:46
